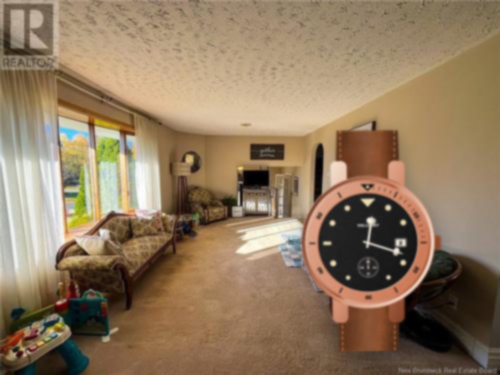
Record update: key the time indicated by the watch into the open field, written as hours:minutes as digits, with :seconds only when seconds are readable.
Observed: 12:18
